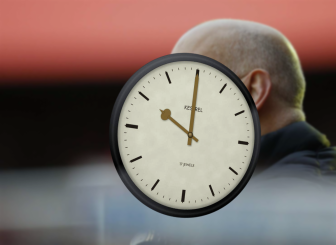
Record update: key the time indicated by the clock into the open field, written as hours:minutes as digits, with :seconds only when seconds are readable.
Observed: 10:00
